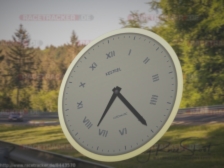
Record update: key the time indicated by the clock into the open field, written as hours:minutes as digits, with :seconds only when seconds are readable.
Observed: 7:25
